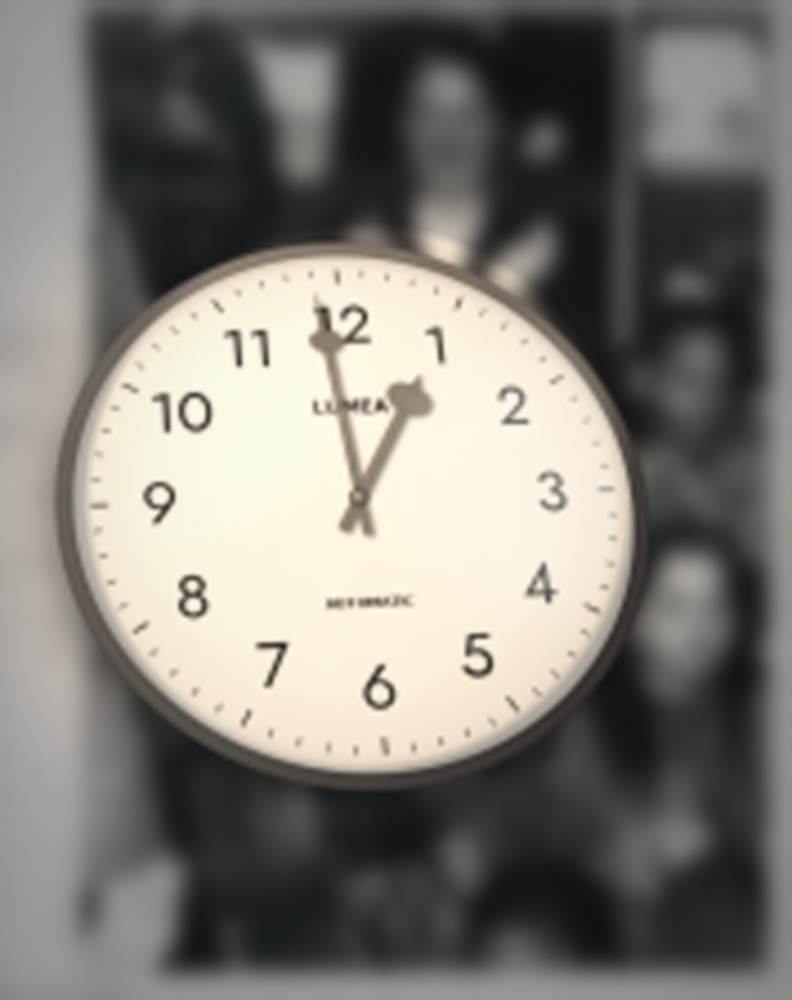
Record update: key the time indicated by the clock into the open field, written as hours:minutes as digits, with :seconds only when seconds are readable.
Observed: 12:59
